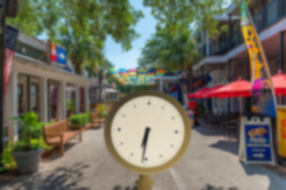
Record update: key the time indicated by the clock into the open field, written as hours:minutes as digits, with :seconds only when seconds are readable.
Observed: 6:31
